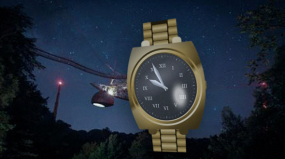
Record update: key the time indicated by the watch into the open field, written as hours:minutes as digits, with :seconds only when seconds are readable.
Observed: 9:56
